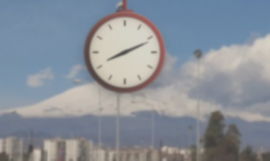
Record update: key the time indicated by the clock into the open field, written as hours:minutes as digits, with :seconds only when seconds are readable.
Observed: 8:11
